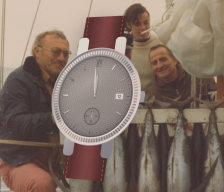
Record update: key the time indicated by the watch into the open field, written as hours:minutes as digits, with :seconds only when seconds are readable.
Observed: 11:59
